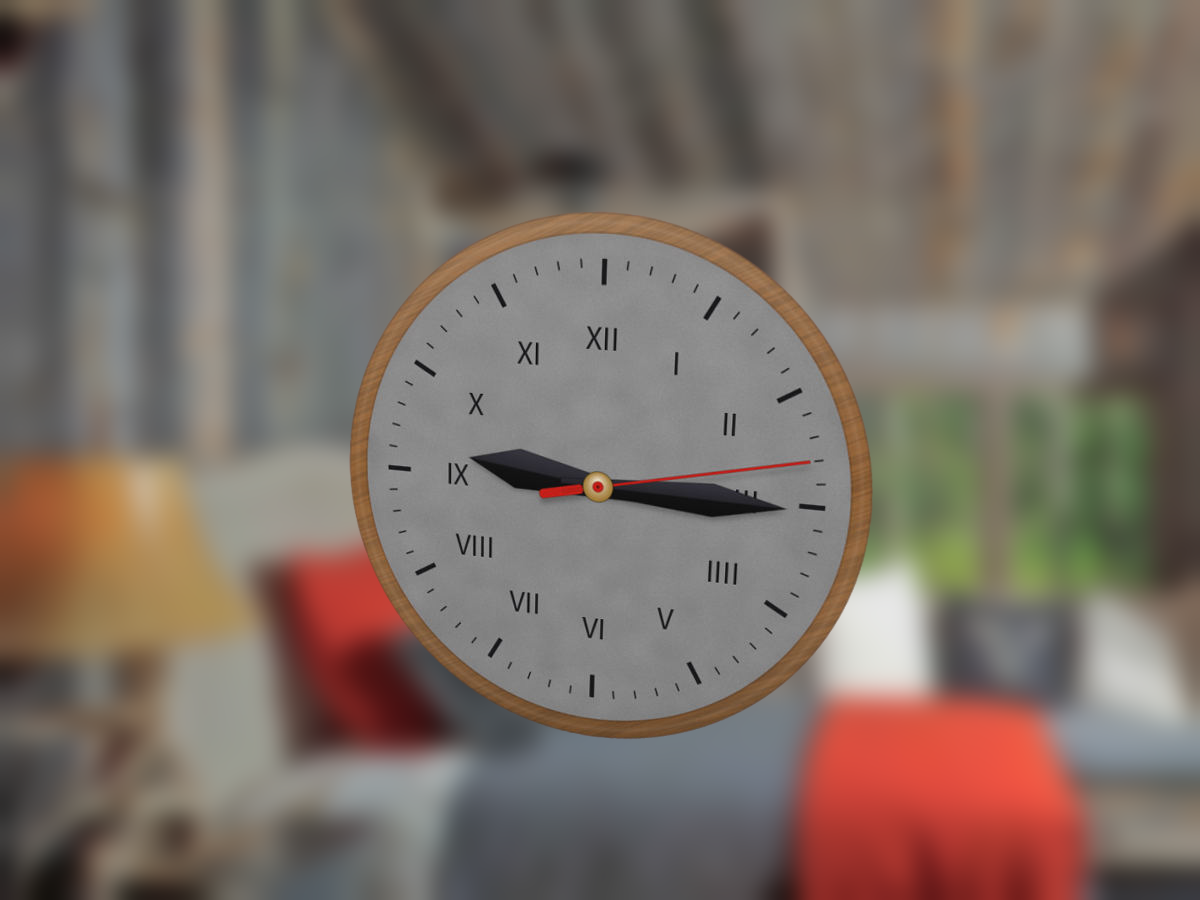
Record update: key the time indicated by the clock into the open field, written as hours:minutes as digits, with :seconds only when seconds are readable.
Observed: 9:15:13
